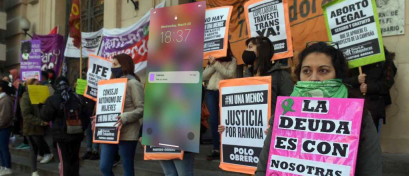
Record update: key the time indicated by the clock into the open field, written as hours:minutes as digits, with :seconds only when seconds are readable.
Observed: 18:37
